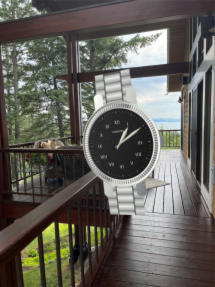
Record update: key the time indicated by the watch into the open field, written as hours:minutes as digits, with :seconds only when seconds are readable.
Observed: 1:10
